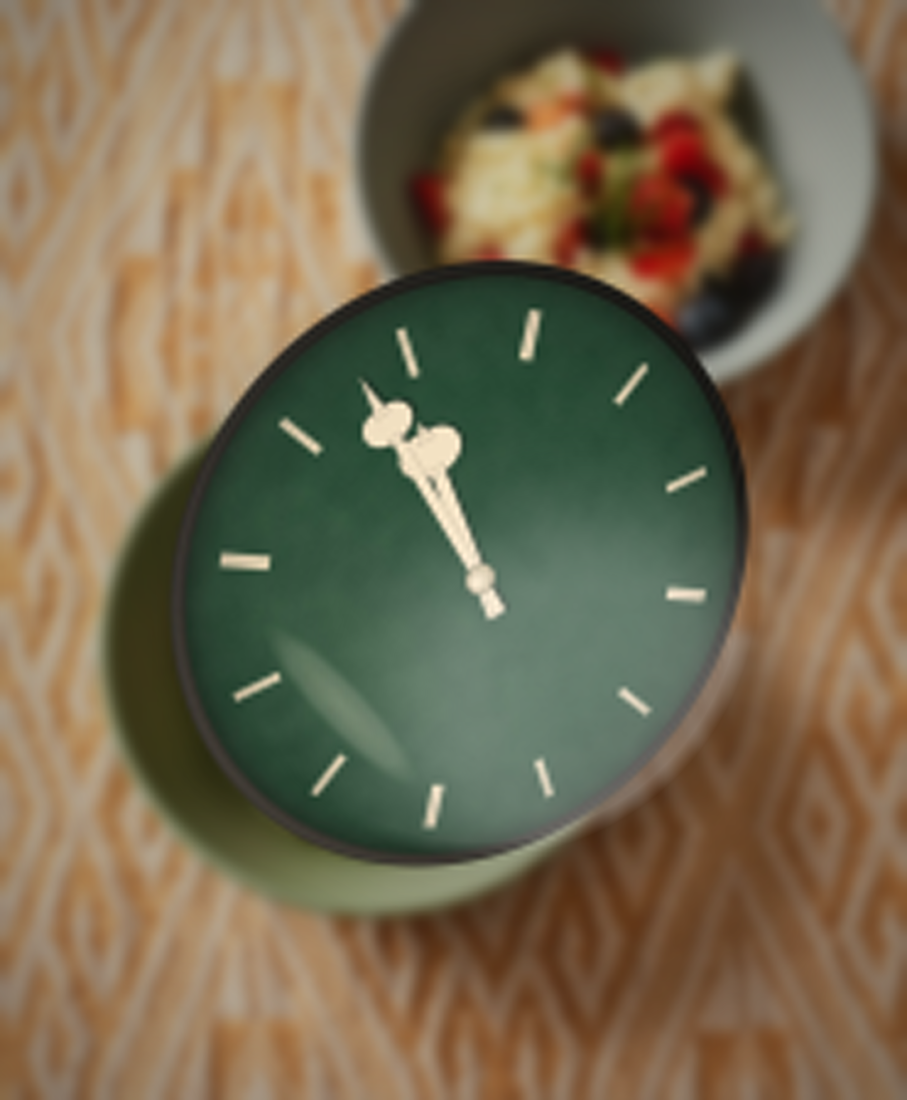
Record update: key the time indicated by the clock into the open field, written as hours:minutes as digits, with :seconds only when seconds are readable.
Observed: 10:53
